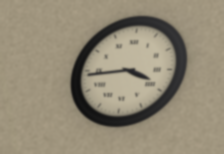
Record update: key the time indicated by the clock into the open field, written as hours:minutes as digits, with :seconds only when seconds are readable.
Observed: 3:44
